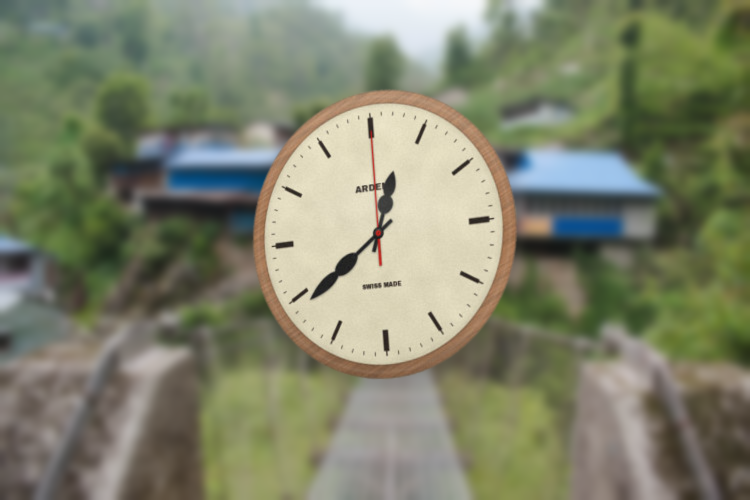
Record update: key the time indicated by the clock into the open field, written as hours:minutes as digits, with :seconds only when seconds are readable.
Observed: 12:39:00
